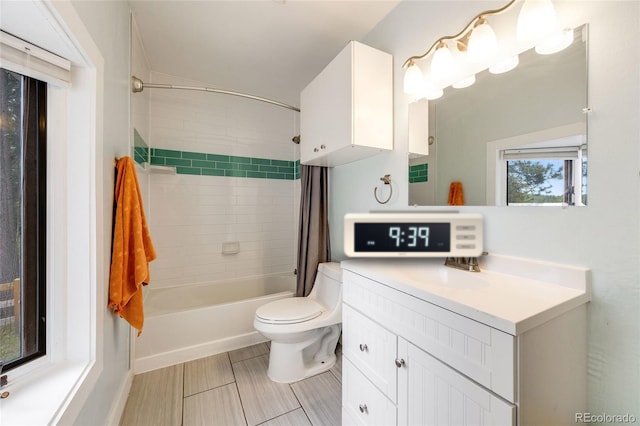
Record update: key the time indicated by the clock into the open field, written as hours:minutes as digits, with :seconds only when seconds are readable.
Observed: 9:39
